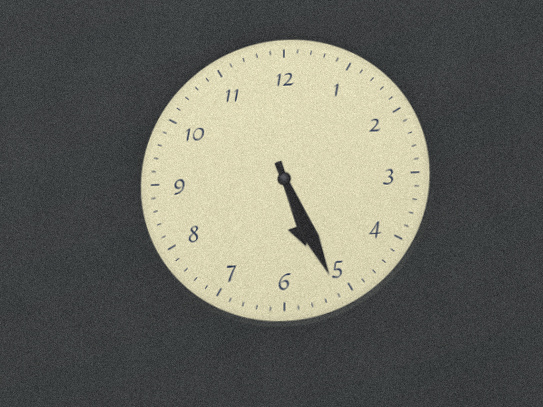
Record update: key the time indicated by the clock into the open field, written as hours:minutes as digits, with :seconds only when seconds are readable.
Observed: 5:26
